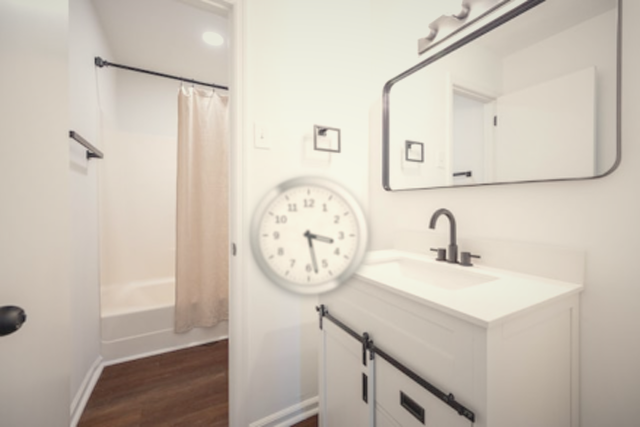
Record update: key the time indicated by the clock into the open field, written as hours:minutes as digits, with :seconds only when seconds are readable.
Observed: 3:28
